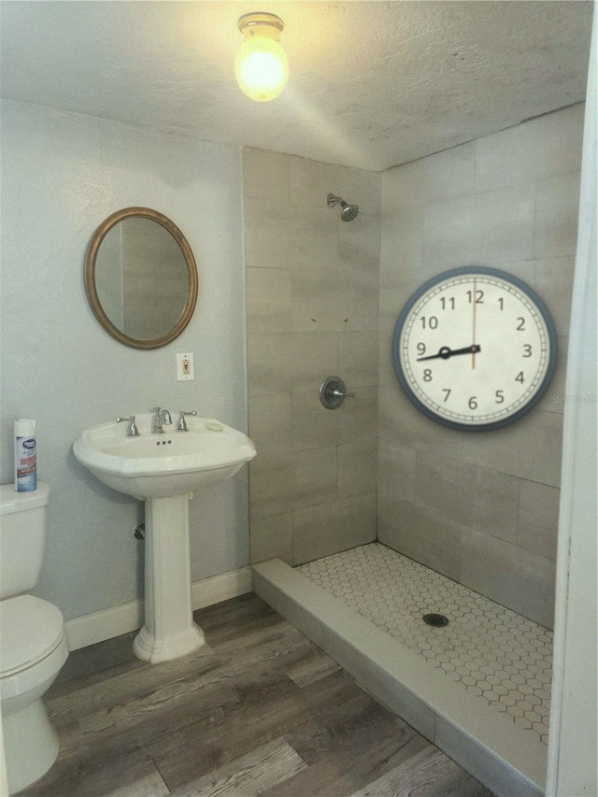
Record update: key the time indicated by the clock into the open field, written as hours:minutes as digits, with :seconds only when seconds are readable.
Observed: 8:43:00
